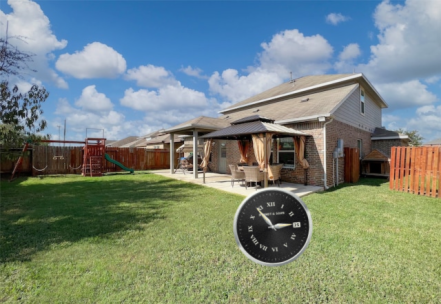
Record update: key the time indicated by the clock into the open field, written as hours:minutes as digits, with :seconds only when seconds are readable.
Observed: 2:54
